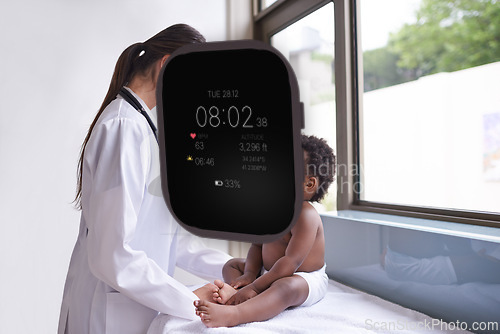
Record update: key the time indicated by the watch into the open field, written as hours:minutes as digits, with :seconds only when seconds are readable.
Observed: 8:02:38
